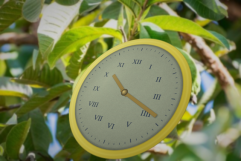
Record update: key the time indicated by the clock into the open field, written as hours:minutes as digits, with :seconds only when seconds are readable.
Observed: 10:19
